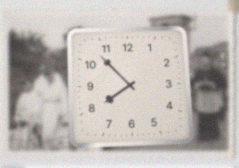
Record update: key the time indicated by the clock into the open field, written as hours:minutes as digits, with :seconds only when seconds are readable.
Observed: 7:53
